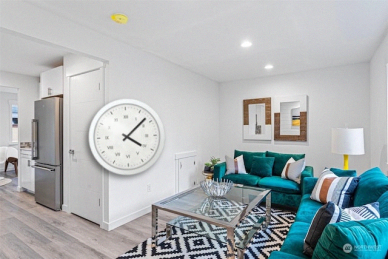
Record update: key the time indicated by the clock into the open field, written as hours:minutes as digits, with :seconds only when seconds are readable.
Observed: 4:08
